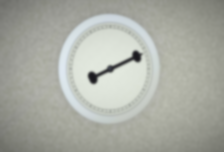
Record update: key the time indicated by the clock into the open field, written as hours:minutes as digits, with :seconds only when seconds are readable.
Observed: 8:11
